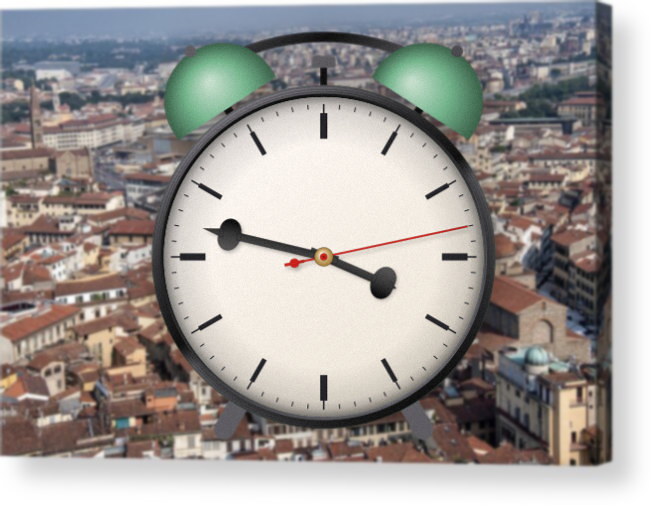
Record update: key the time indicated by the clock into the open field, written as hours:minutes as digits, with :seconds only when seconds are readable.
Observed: 3:47:13
